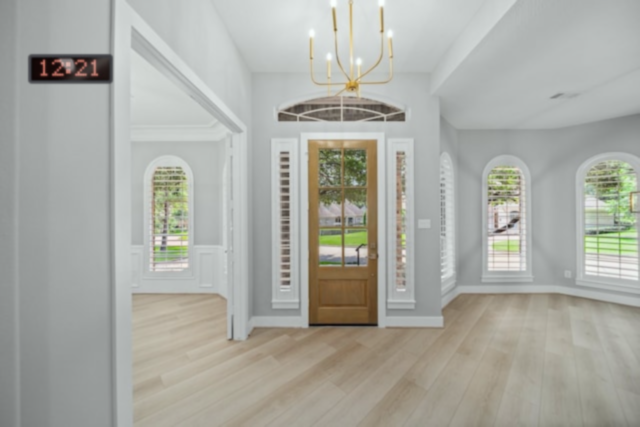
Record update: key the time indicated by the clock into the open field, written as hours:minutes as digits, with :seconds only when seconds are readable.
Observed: 12:21
